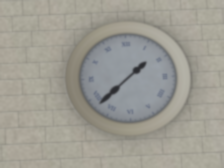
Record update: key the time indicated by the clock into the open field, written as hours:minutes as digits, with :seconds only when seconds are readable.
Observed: 1:38
